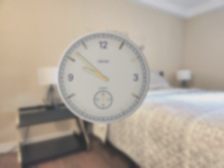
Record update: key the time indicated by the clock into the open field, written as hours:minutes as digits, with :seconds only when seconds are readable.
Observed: 9:52
